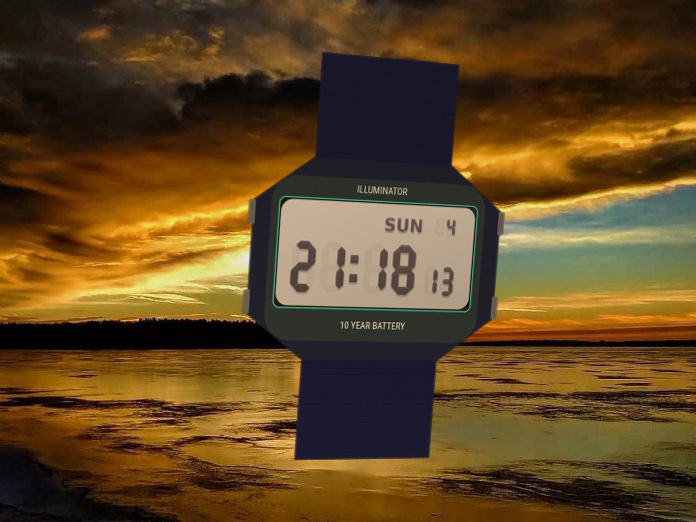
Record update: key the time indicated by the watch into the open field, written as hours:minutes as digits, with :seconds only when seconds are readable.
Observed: 21:18:13
